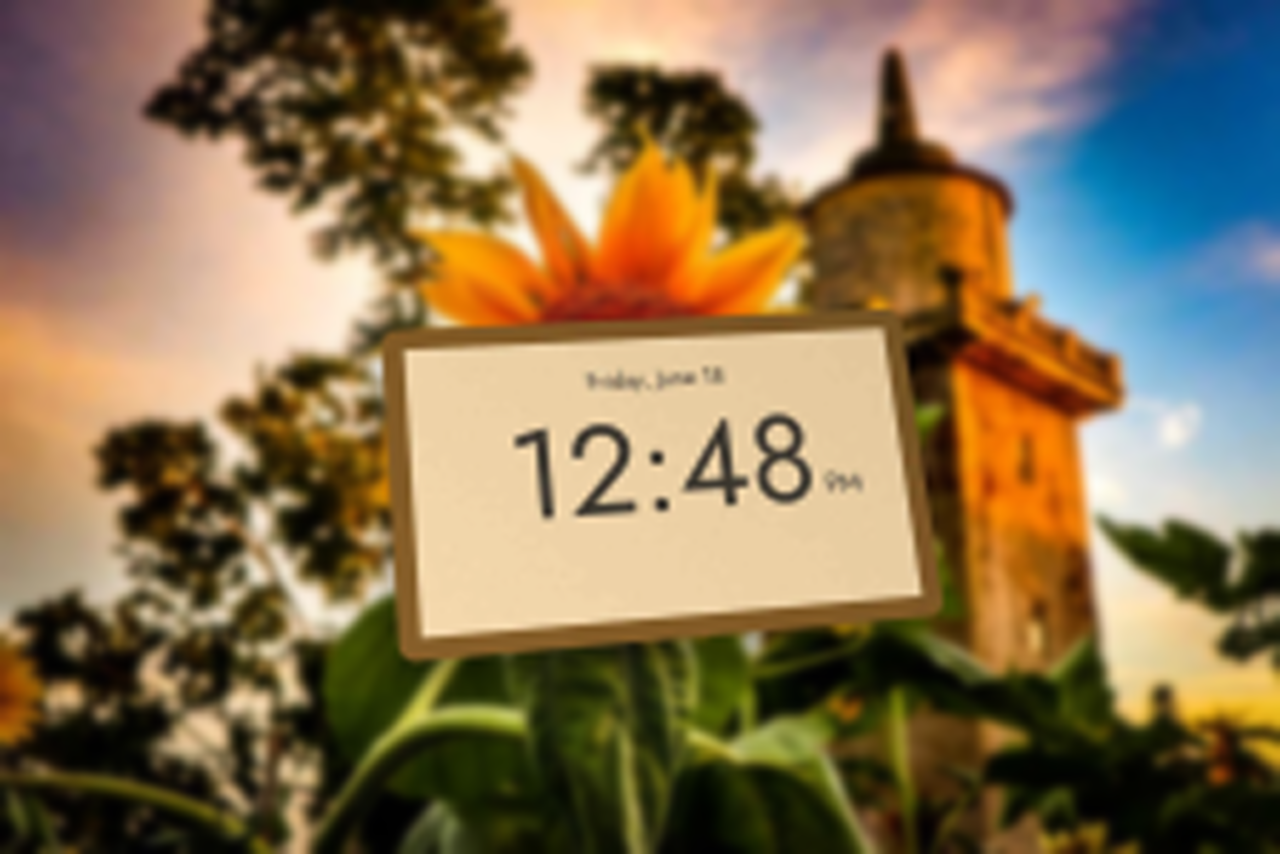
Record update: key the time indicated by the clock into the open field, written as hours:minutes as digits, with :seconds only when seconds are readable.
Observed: 12:48
